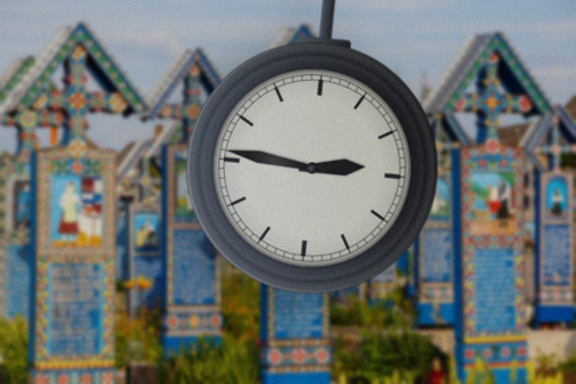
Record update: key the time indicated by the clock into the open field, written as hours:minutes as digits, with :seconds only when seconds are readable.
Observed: 2:46
